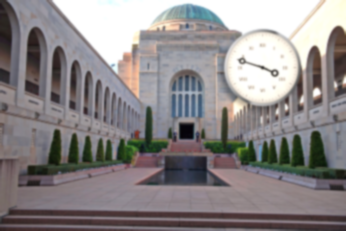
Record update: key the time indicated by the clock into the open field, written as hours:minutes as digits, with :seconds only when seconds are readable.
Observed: 3:48
